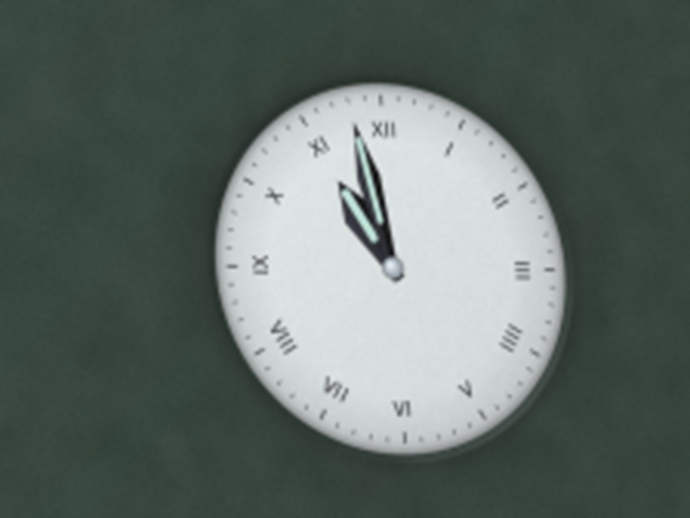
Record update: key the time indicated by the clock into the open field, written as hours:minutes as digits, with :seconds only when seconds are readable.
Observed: 10:58
